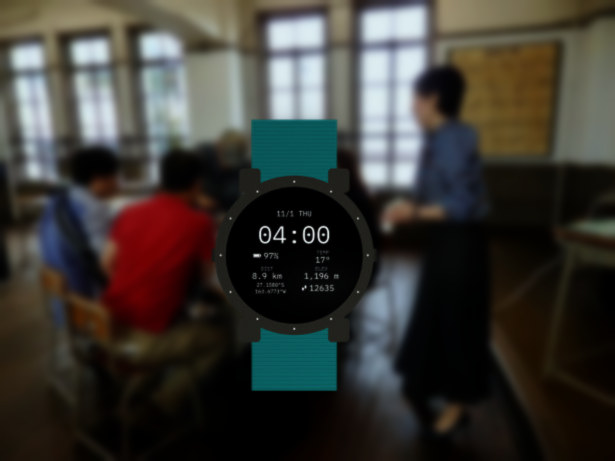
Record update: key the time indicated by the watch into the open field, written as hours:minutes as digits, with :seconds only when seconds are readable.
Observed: 4:00
